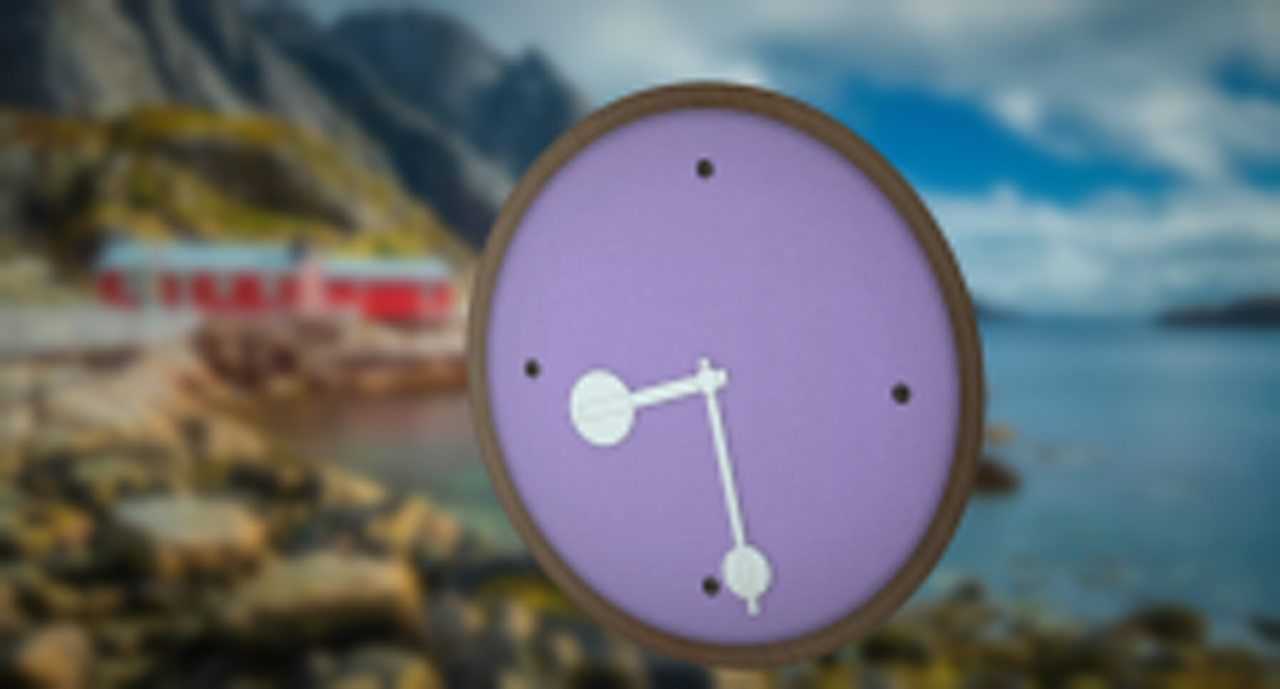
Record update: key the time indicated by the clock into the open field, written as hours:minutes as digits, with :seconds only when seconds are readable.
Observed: 8:28
